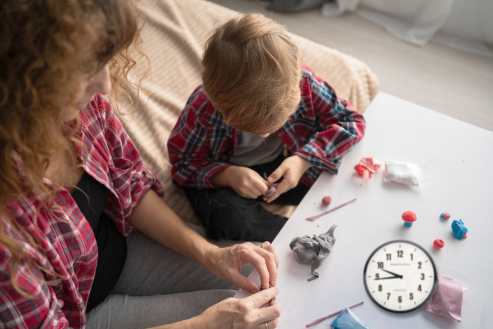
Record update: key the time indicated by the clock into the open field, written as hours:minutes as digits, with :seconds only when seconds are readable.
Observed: 9:44
